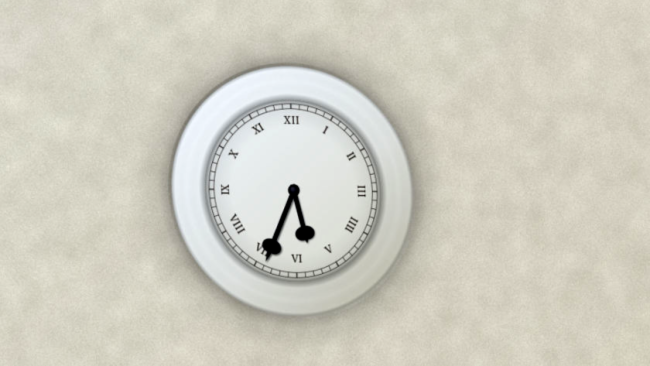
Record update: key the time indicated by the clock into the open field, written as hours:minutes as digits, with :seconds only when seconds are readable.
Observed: 5:34
